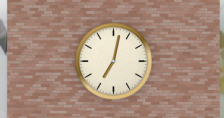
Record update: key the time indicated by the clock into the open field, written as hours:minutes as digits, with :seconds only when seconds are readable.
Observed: 7:02
